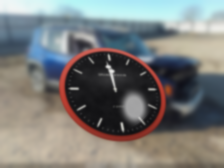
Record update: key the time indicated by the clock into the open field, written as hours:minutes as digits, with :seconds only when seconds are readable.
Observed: 11:59
